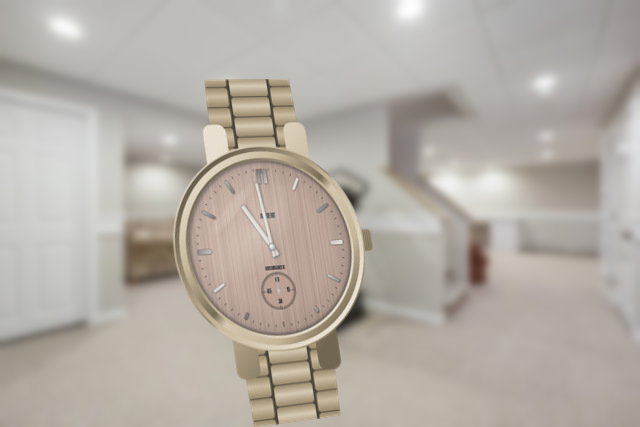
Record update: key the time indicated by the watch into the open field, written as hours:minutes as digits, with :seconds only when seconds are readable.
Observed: 10:59
